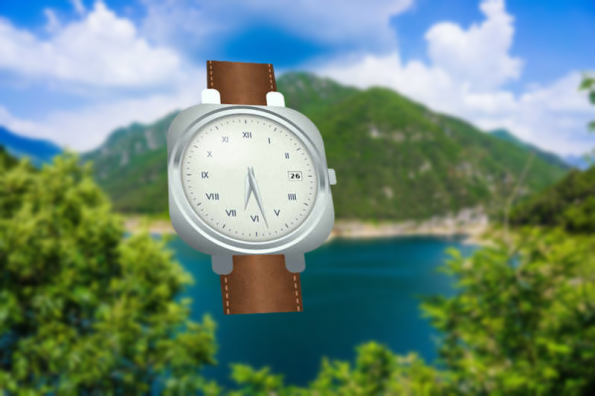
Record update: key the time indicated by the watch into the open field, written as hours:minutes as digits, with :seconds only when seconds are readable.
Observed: 6:28
